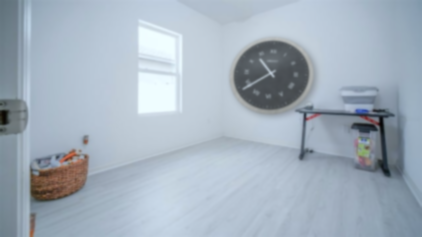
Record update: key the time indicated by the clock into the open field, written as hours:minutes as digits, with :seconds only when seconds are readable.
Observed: 10:39
